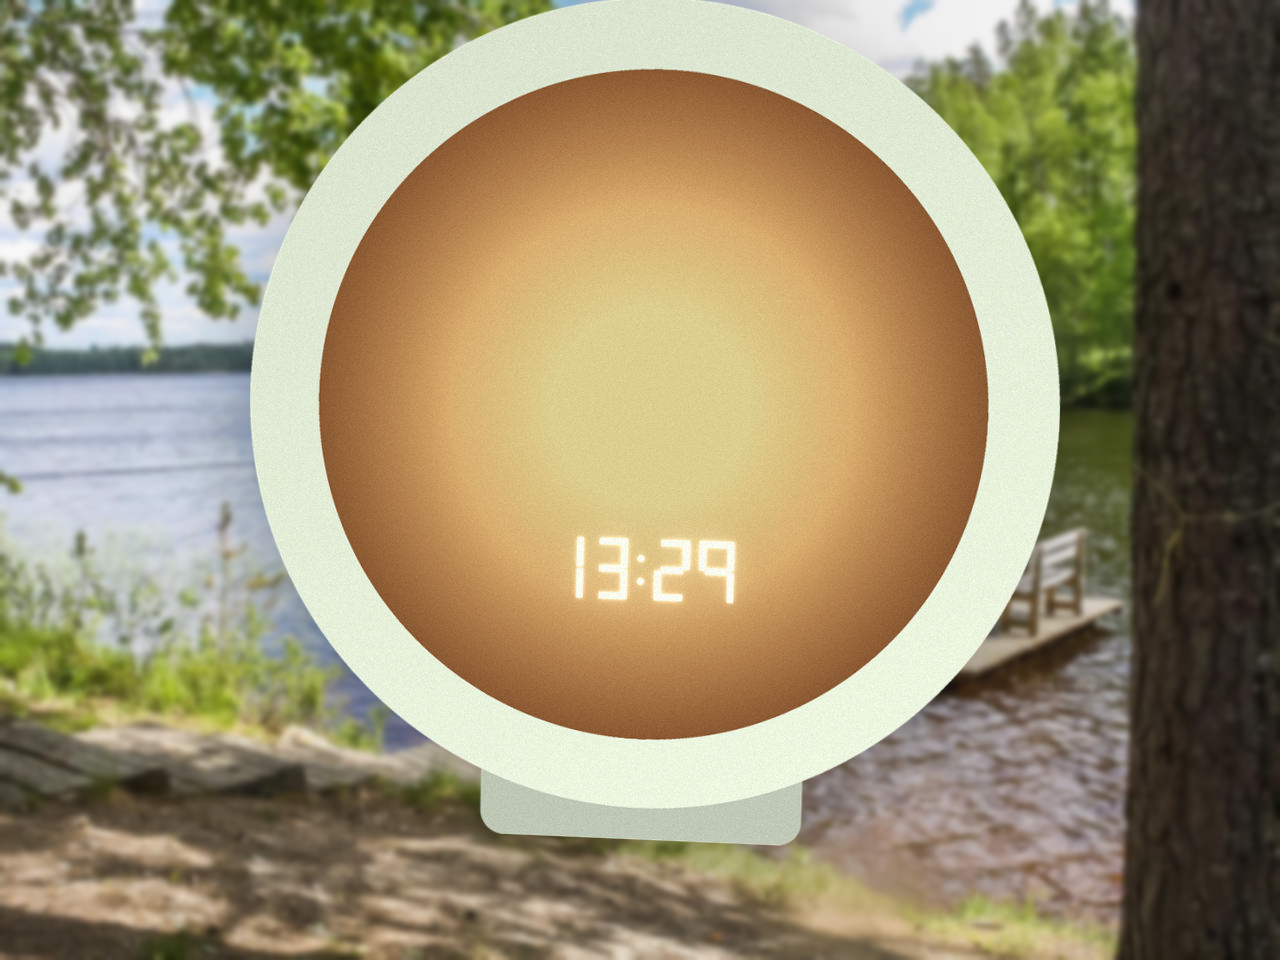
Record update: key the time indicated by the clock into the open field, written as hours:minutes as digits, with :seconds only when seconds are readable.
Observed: 13:29
